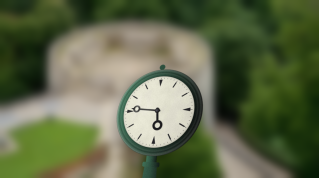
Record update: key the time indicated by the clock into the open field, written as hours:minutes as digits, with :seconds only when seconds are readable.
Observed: 5:46
